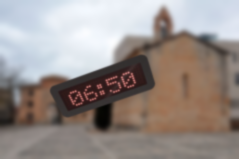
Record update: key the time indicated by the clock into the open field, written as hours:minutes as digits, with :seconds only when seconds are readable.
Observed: 6:50
